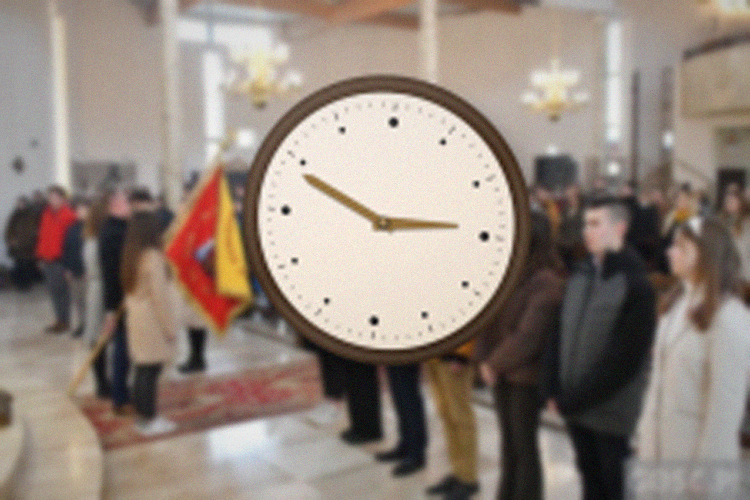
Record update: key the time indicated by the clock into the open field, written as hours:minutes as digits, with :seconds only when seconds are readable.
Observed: 2:49
